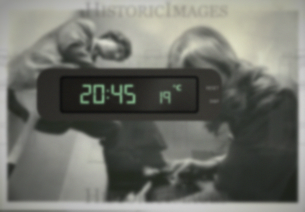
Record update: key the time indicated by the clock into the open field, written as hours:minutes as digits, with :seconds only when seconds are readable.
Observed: 20:45
